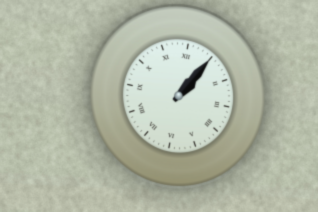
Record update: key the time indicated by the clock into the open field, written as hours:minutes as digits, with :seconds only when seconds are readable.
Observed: 1:05
